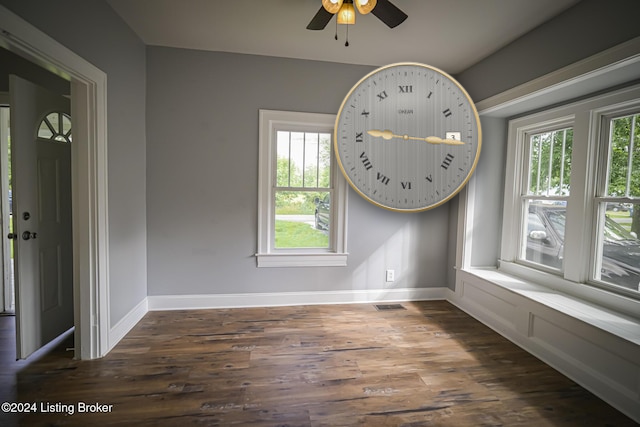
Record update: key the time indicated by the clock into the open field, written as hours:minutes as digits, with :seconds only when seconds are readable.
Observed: 9:16
